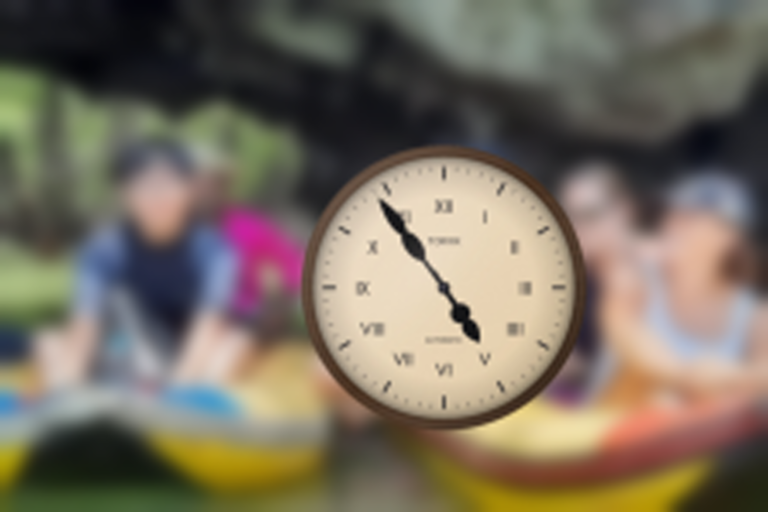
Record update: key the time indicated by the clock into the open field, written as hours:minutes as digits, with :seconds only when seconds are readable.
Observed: 4:54
